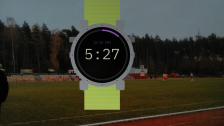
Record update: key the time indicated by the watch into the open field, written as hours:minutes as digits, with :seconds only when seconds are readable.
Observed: 5:27
